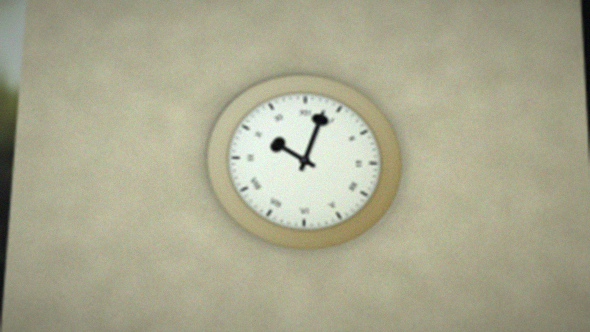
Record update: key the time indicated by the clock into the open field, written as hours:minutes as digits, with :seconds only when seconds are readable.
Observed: 10:03
